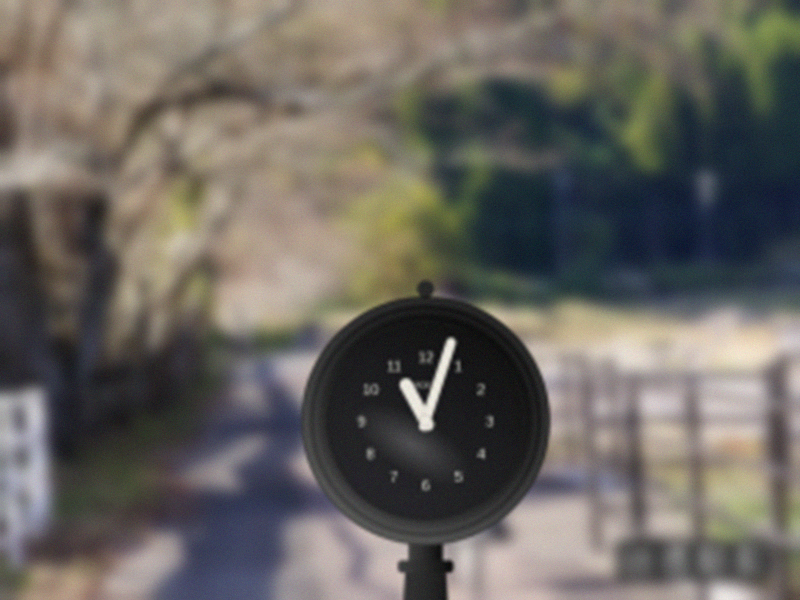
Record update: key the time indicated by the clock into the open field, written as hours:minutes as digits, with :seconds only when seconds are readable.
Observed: 11:03
